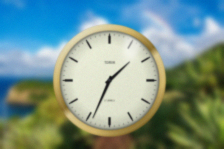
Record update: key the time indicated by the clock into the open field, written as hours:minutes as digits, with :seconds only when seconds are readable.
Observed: 1:34
